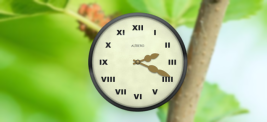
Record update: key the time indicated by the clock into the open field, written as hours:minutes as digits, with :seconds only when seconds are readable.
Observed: 2:19
